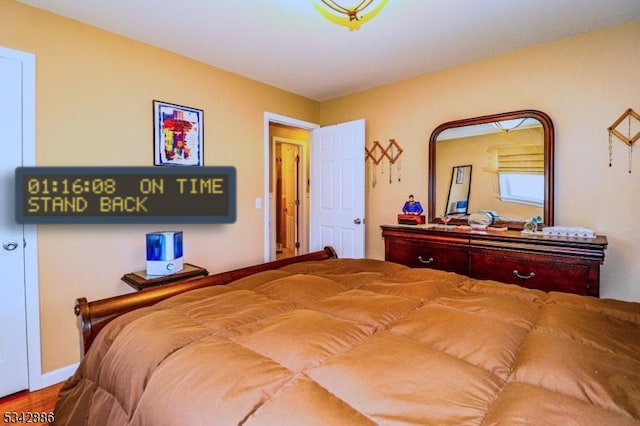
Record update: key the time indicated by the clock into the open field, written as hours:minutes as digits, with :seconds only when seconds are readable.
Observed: 1:16:08
